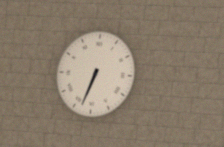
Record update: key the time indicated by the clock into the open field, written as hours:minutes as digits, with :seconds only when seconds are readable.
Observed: 6:33
